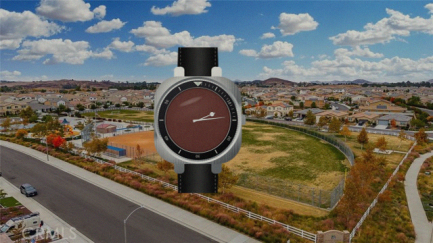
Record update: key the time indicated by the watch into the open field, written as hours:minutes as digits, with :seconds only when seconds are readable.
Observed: 2:14
